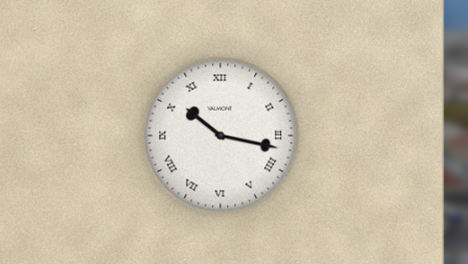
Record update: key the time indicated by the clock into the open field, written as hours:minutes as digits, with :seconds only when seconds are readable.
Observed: 10:17
